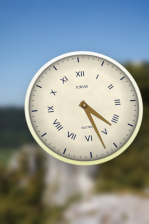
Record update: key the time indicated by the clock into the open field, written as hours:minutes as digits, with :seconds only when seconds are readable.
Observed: 4:27
